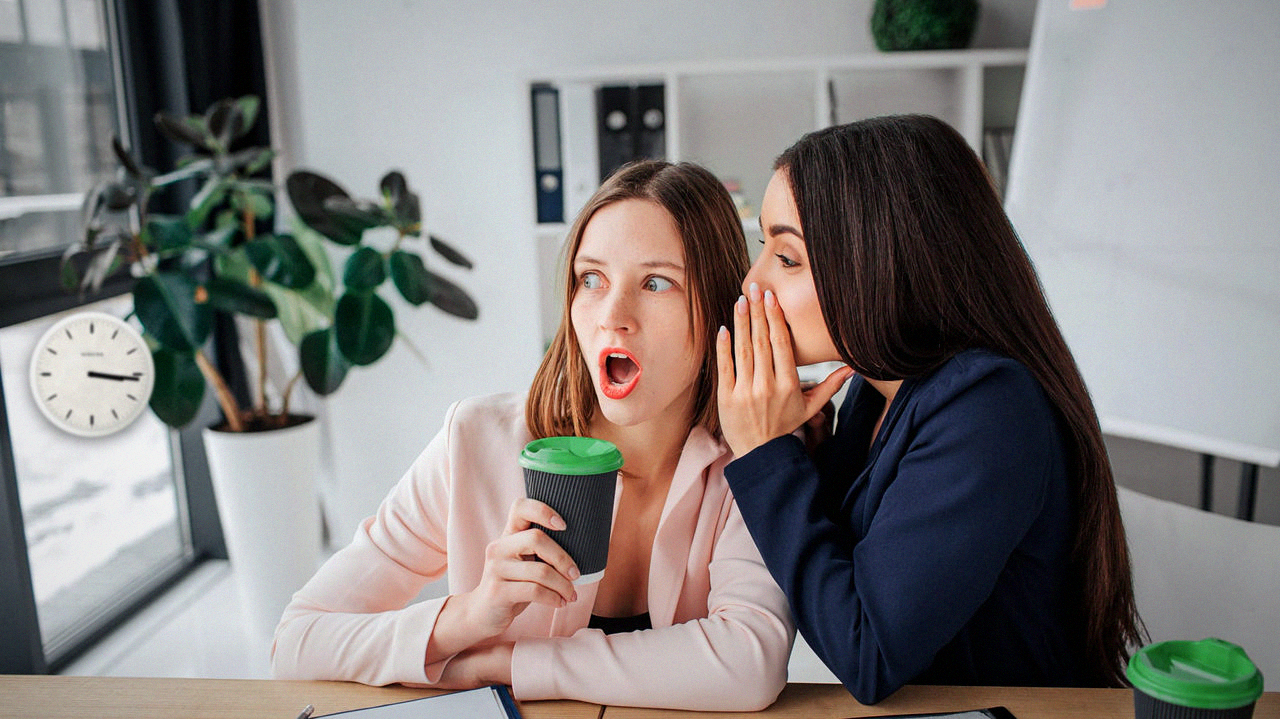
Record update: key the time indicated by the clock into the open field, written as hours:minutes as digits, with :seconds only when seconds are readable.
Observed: 3:16
